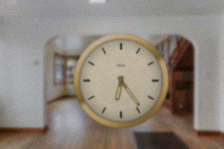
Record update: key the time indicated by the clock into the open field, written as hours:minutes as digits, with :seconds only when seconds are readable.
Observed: 6:24
